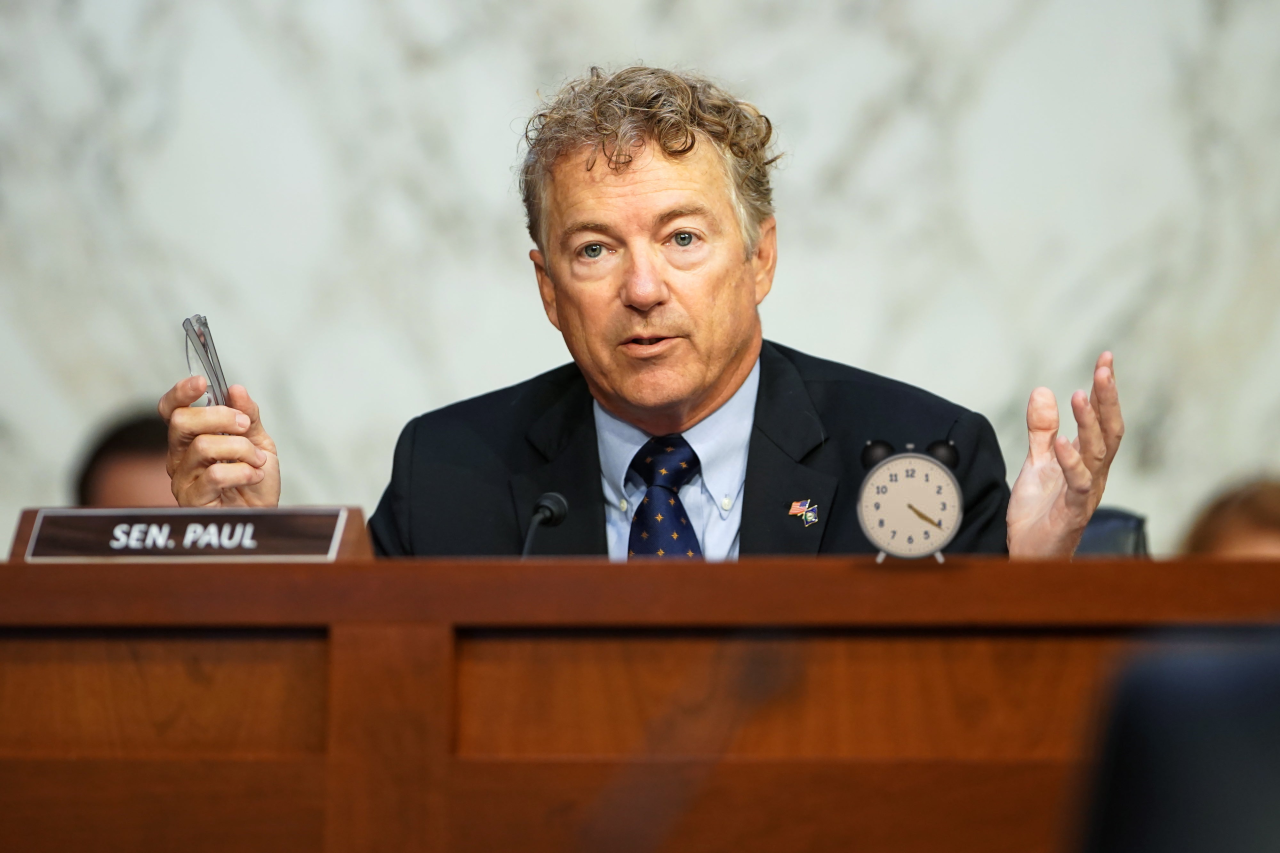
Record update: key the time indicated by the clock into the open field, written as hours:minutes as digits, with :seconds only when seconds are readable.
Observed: 4:21
